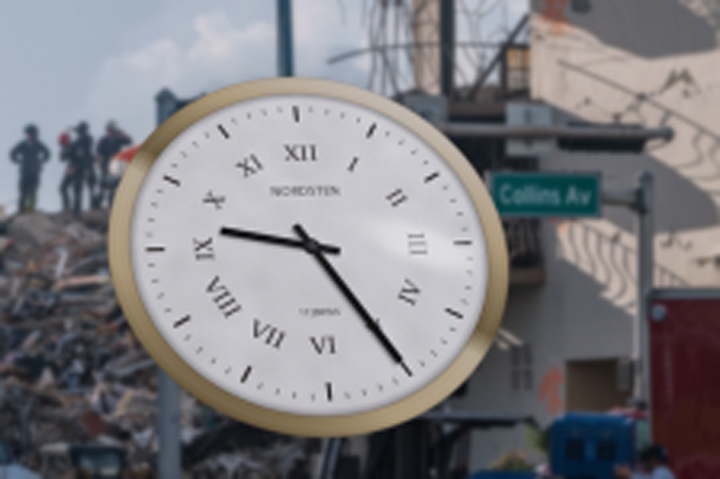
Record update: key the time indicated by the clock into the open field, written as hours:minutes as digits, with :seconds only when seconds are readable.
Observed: 9:25
